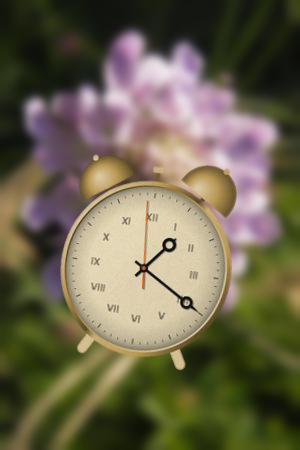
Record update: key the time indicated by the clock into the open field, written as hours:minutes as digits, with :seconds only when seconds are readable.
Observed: 1:19:59
